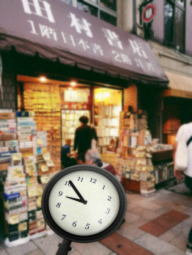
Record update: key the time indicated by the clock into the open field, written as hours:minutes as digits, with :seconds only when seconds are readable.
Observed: 8:51
